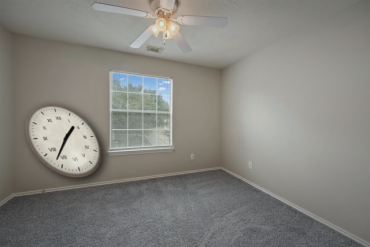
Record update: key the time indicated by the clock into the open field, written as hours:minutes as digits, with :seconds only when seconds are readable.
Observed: 1:37
